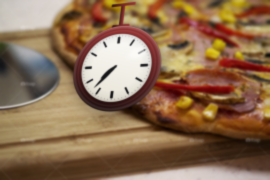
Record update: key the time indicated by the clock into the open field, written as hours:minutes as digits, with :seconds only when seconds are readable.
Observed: 7:37
